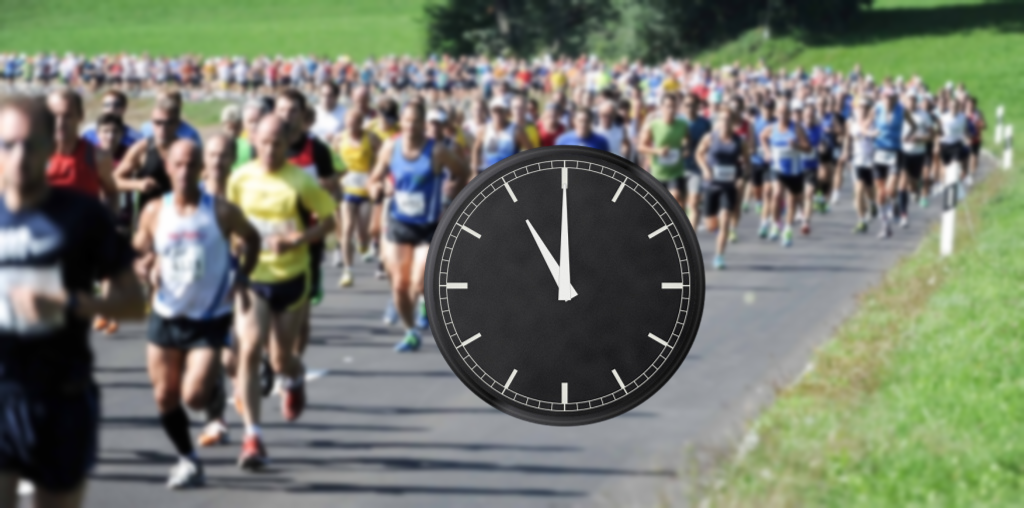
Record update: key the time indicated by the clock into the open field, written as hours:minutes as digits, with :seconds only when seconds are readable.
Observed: 11:00
